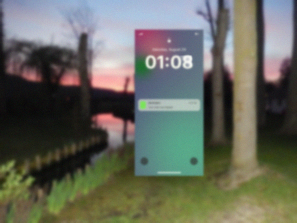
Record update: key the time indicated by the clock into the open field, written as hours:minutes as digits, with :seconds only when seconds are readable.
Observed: 1:08
